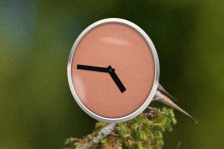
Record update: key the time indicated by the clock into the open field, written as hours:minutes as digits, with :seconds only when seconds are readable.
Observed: 4:46
